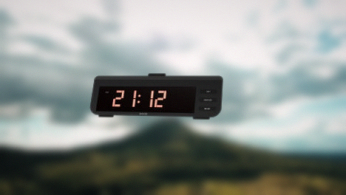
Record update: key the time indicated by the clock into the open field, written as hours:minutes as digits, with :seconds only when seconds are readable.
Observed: 21:12
